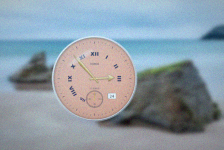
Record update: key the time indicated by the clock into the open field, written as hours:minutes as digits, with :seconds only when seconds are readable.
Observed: 2:53
